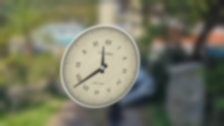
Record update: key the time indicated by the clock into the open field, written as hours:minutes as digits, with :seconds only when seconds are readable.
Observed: 11:38
